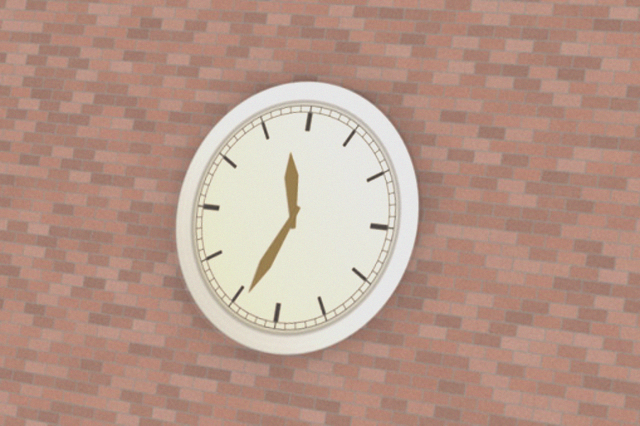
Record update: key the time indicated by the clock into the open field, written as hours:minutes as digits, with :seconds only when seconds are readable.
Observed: 11:34
